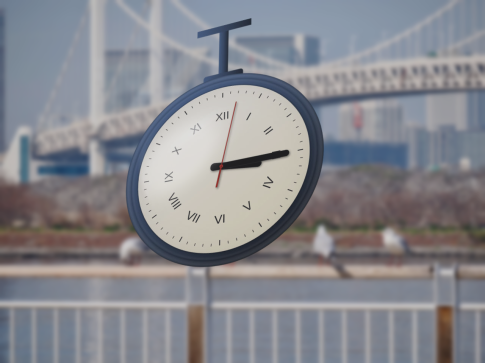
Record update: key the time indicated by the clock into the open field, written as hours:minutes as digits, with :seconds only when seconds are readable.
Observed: 3:15:02
